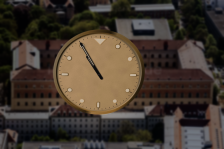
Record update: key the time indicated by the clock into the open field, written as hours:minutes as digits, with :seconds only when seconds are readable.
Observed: 10:55
